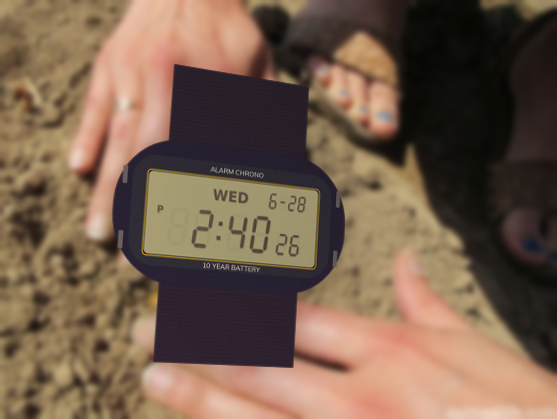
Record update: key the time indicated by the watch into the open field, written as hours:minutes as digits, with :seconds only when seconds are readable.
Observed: 2:40:26
